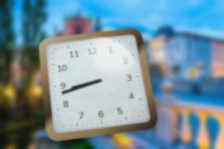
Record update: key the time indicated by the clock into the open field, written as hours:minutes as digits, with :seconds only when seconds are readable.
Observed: 8:43
